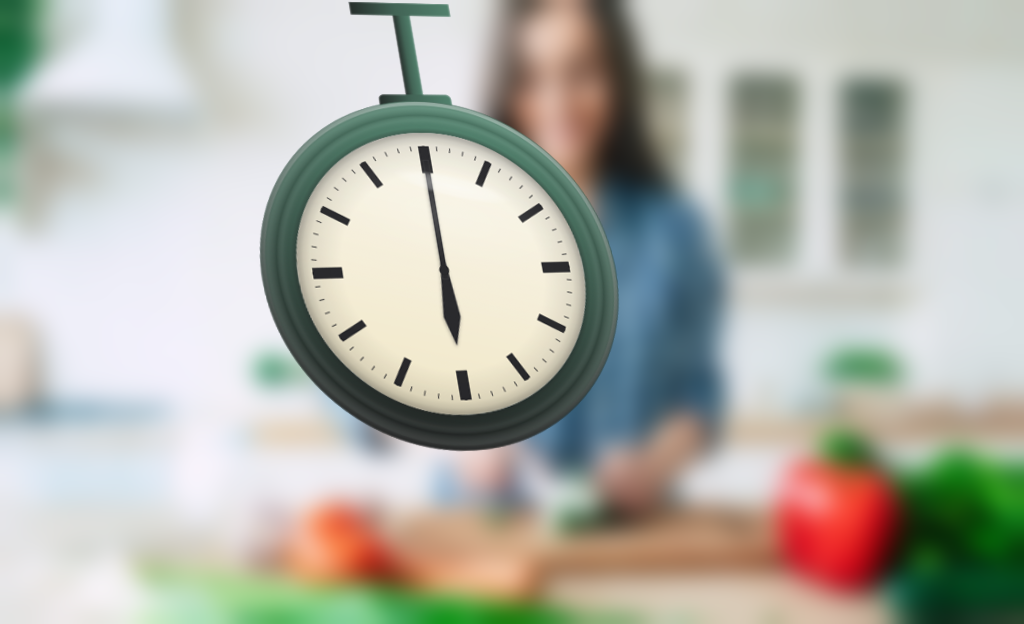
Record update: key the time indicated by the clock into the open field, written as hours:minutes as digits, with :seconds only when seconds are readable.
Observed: 6:00
